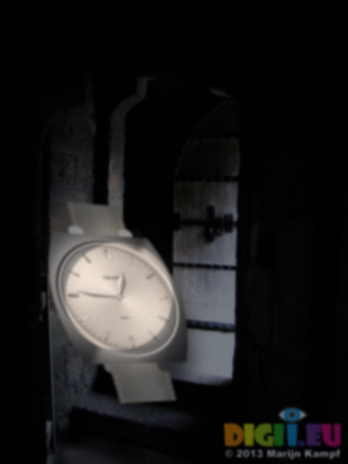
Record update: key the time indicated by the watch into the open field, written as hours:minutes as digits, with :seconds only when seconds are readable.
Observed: 12:46
